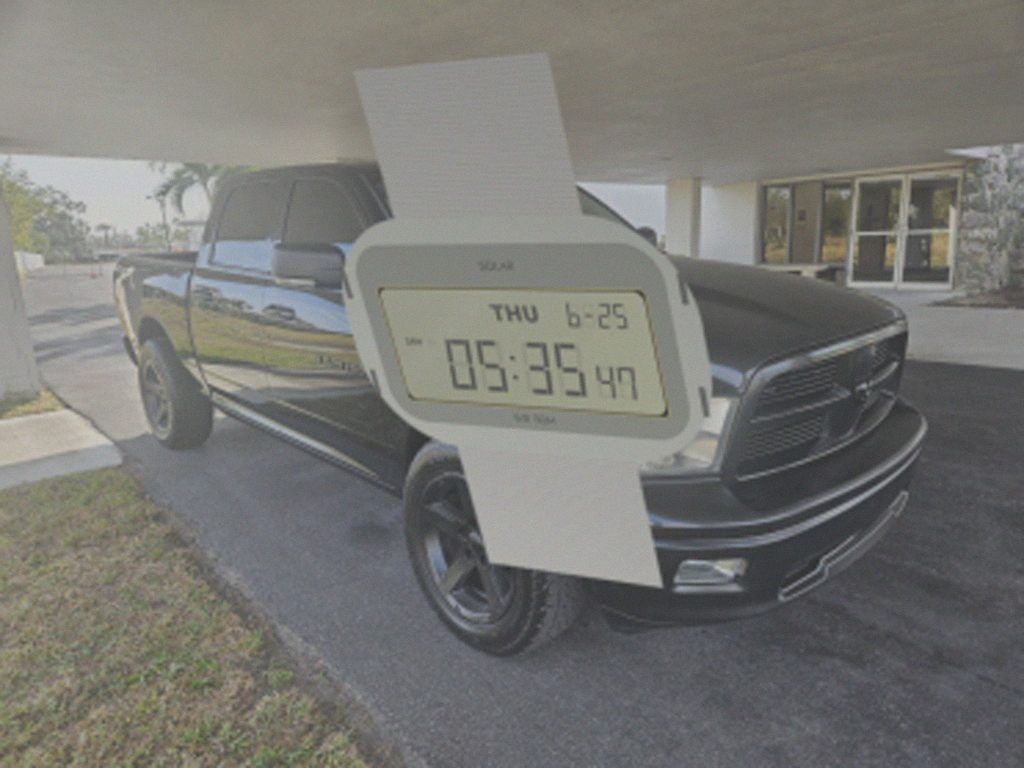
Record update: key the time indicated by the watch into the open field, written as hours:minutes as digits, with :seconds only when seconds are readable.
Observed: 5:35:47
